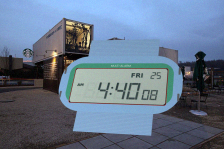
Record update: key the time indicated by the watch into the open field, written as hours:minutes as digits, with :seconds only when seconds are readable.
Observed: 4:40:08
